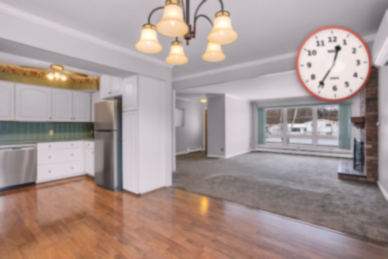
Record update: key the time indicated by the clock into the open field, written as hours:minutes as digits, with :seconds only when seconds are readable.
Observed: 12:36
